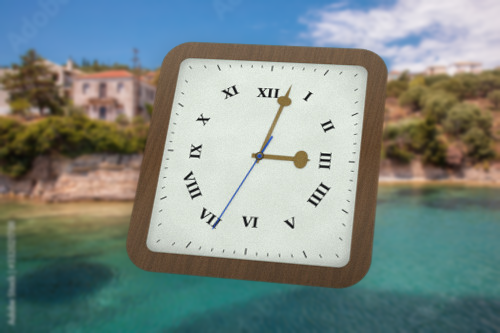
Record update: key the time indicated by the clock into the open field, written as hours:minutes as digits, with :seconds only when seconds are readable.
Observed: 3:02:34
